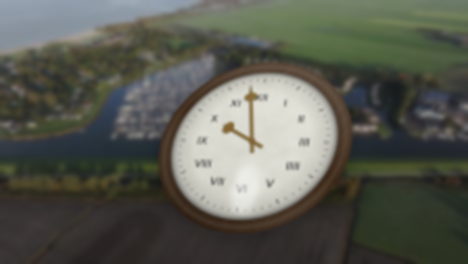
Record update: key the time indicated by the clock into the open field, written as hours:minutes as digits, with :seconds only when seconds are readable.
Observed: 9:58
